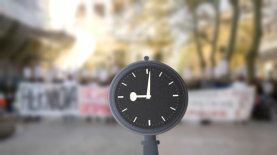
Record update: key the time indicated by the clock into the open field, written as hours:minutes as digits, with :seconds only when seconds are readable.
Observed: 9:01
